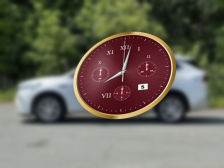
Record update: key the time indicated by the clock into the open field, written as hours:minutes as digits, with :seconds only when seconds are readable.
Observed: 8:02
